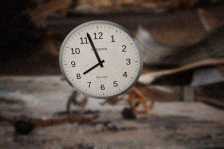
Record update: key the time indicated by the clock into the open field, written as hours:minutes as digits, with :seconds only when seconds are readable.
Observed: 7:57
